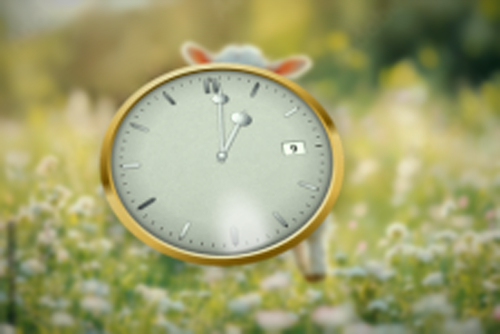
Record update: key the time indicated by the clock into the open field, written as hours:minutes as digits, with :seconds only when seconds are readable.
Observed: 1:01
